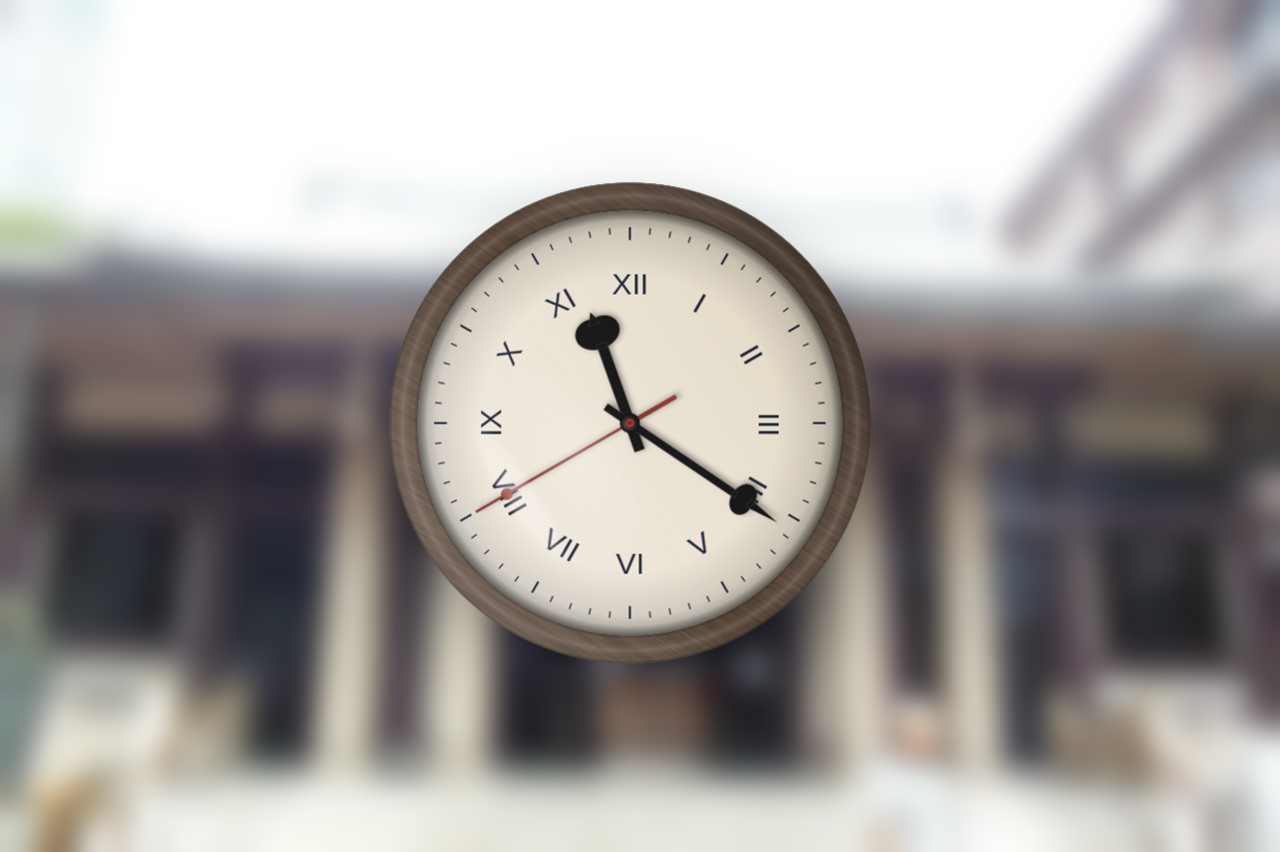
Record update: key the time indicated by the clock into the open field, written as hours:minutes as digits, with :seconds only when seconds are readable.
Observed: 11:20:40
